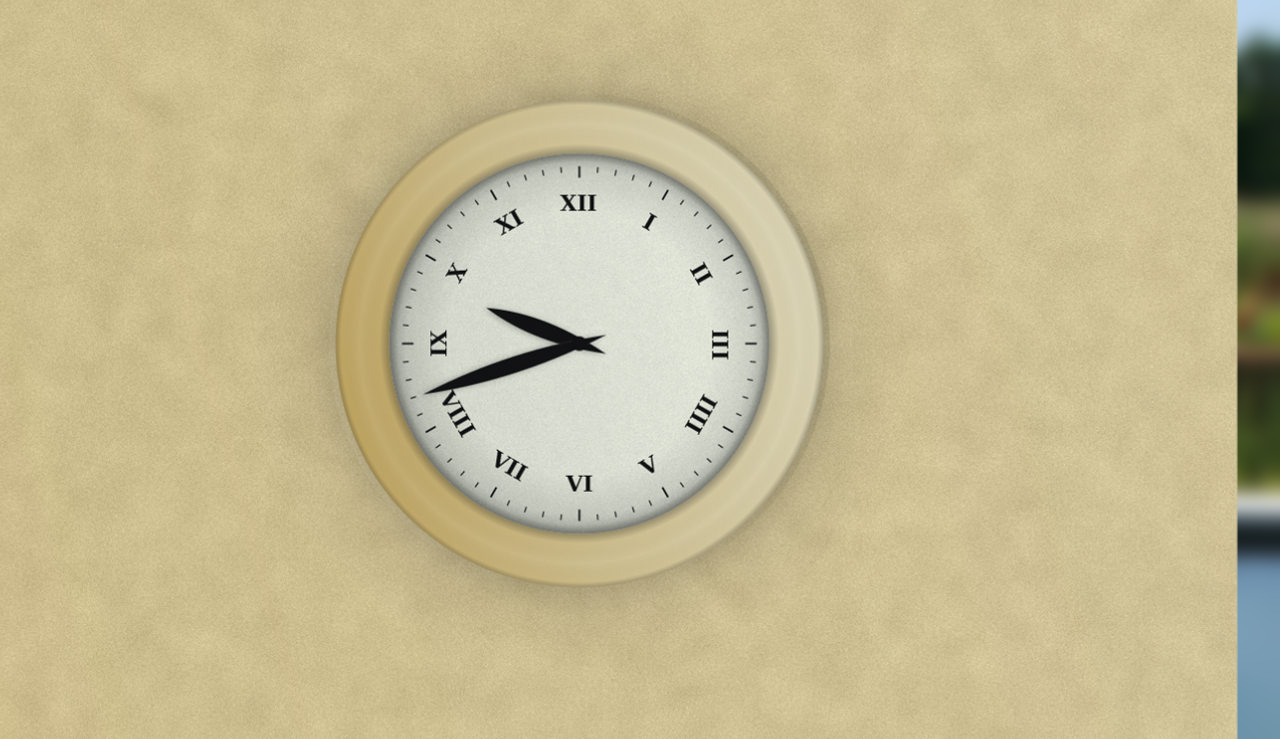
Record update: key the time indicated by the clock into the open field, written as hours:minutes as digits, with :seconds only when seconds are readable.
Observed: 9:42
